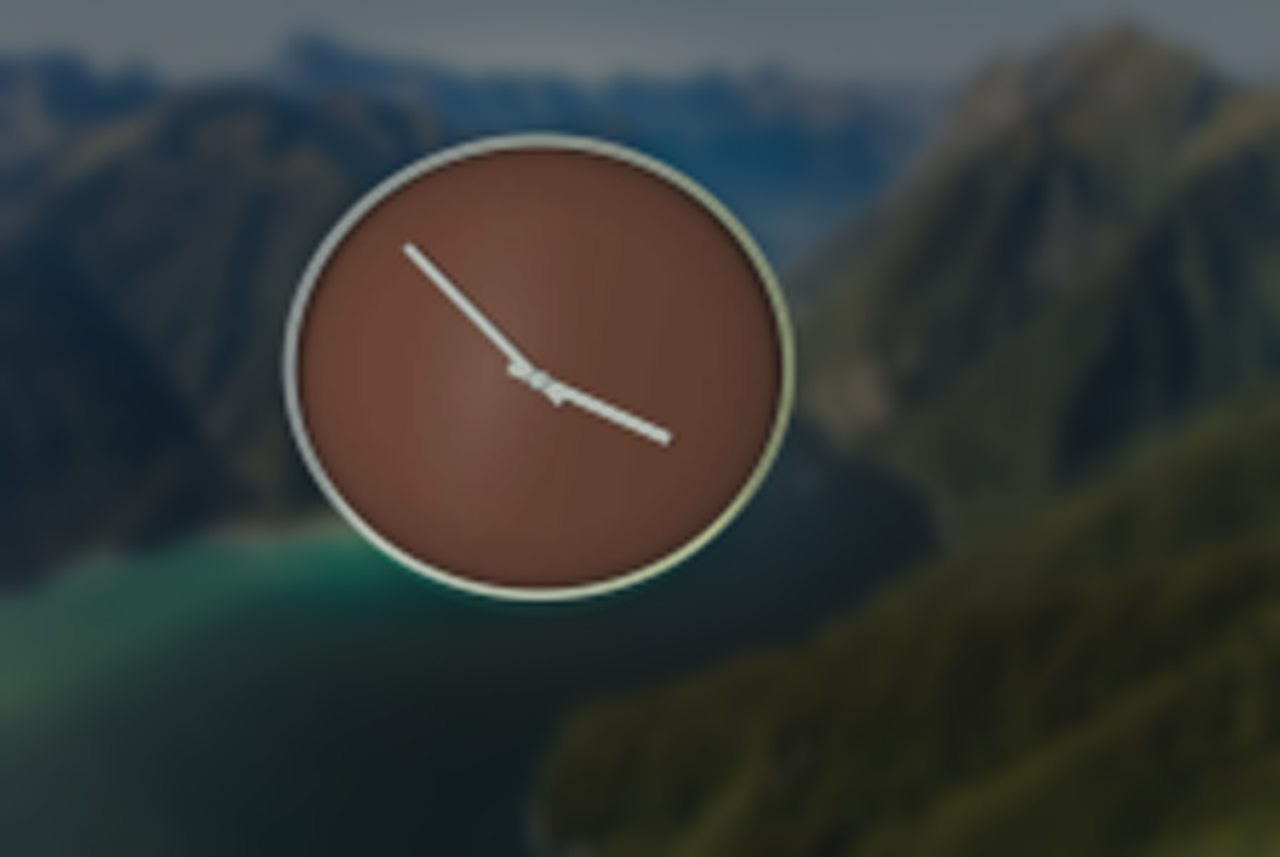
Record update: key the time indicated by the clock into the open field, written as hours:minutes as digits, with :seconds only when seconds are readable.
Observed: 3:53
